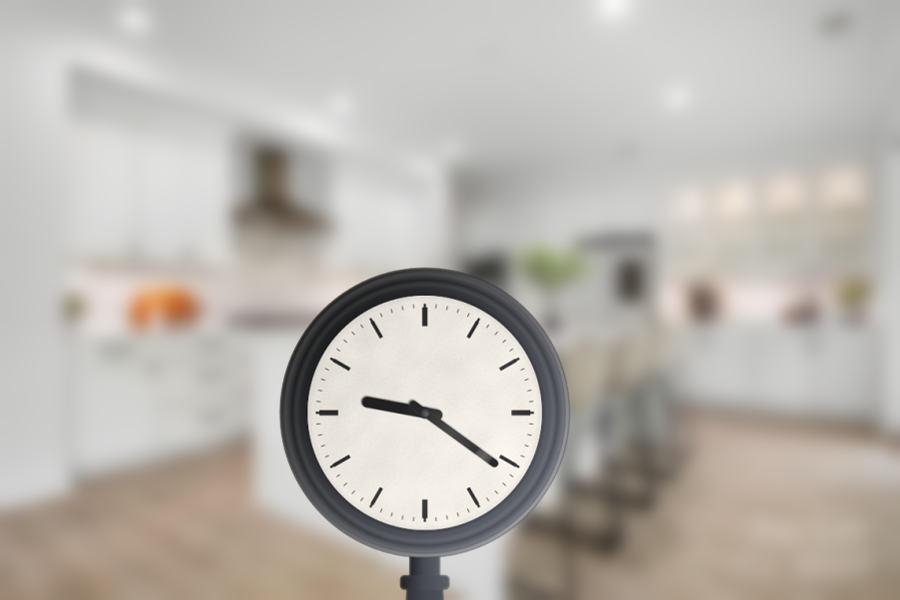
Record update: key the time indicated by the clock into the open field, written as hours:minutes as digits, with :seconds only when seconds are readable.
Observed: 9:21
